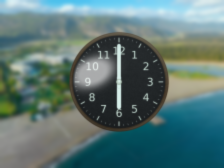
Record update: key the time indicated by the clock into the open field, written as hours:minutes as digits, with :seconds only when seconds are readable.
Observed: 6:00
